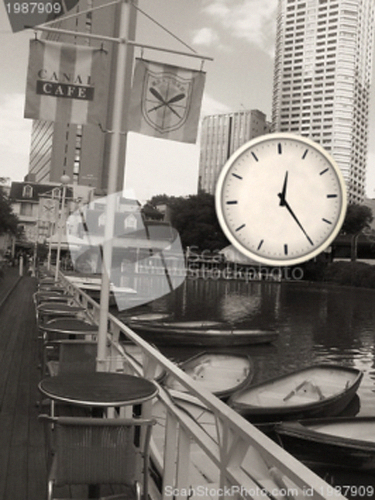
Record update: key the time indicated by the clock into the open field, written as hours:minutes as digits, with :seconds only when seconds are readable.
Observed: 12:25
